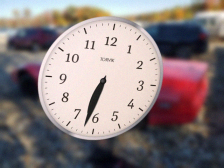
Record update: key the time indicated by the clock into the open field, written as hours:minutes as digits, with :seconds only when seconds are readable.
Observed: 6:32
